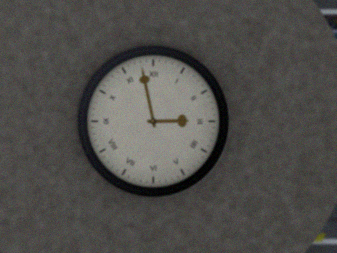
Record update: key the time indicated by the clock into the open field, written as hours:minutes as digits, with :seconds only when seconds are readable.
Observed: 2:58
